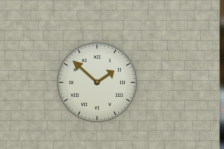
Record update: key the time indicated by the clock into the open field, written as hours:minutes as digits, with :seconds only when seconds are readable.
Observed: 1:52
